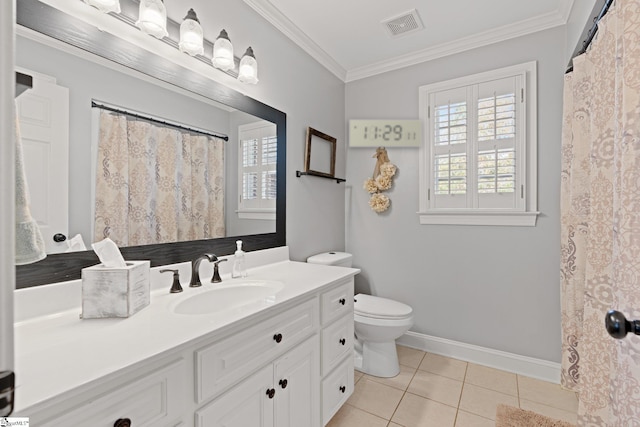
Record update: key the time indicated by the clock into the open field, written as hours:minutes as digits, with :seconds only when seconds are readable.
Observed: 11:29
